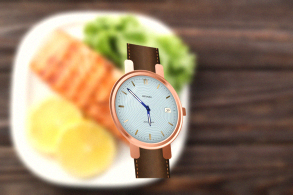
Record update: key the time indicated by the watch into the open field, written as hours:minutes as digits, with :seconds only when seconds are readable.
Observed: 5:52
